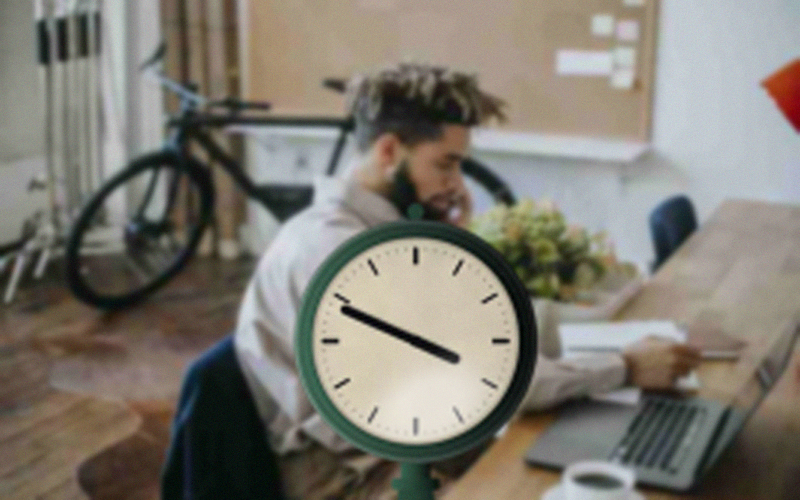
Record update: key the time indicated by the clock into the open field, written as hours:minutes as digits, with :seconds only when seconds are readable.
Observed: 3:49
